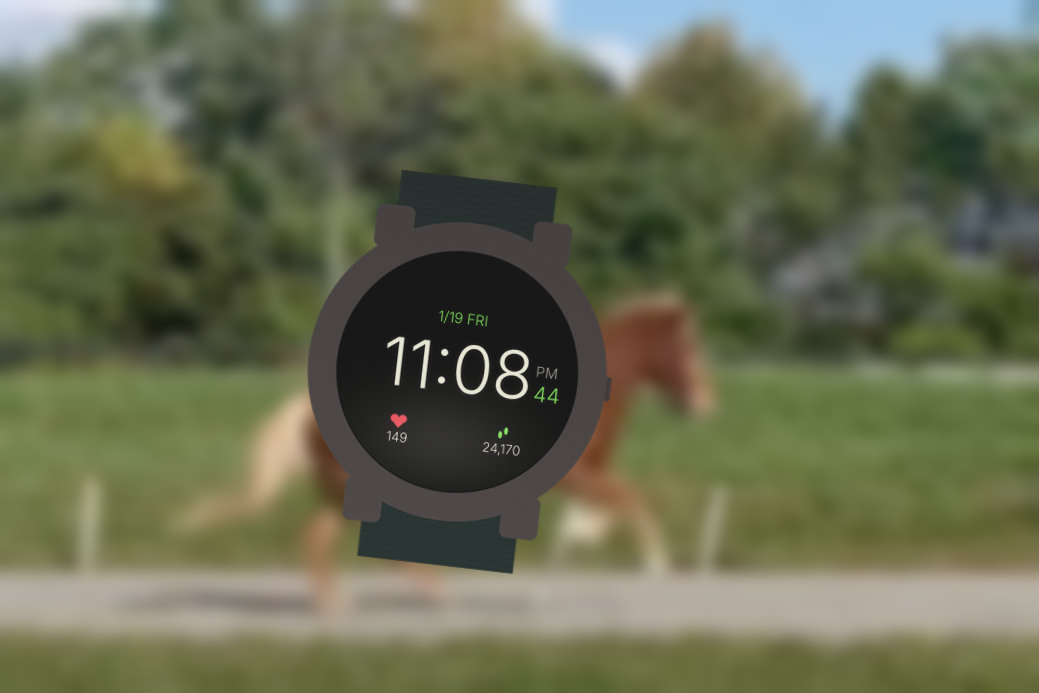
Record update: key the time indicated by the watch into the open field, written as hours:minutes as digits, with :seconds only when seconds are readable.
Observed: 11:08:44
